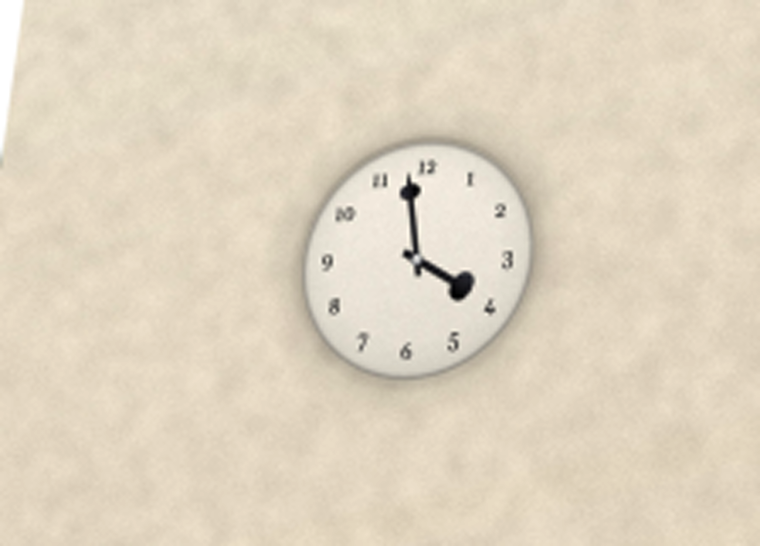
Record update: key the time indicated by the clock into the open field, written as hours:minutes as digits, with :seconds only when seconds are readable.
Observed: 3:58
